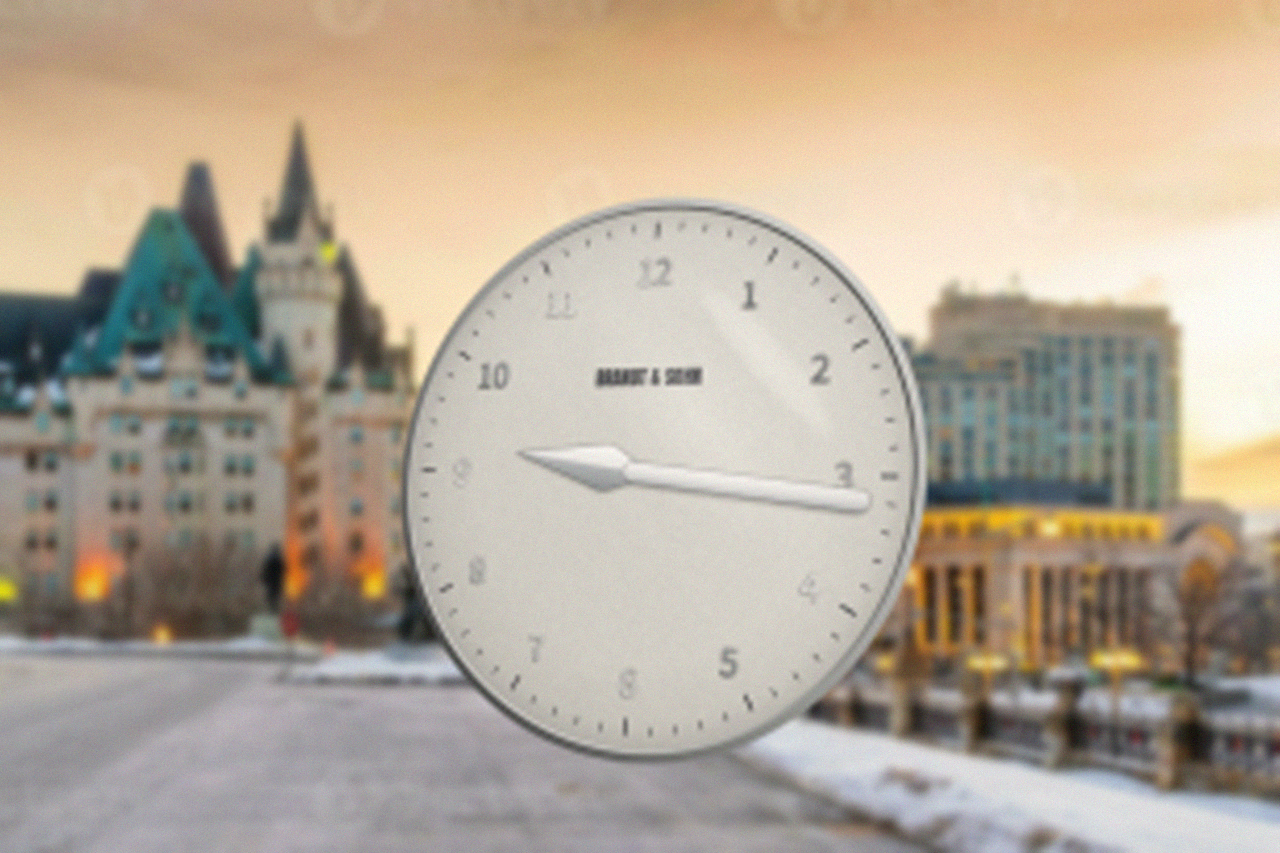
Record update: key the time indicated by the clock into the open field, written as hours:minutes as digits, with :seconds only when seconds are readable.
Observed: 9:16
